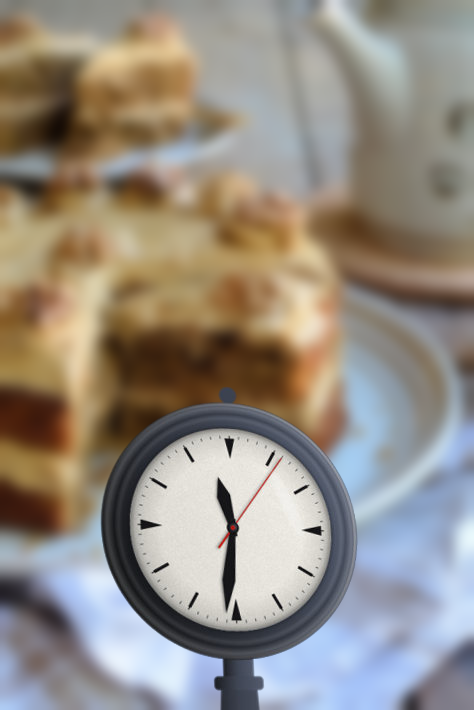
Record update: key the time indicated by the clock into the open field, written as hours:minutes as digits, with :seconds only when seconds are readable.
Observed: 11:31:06
